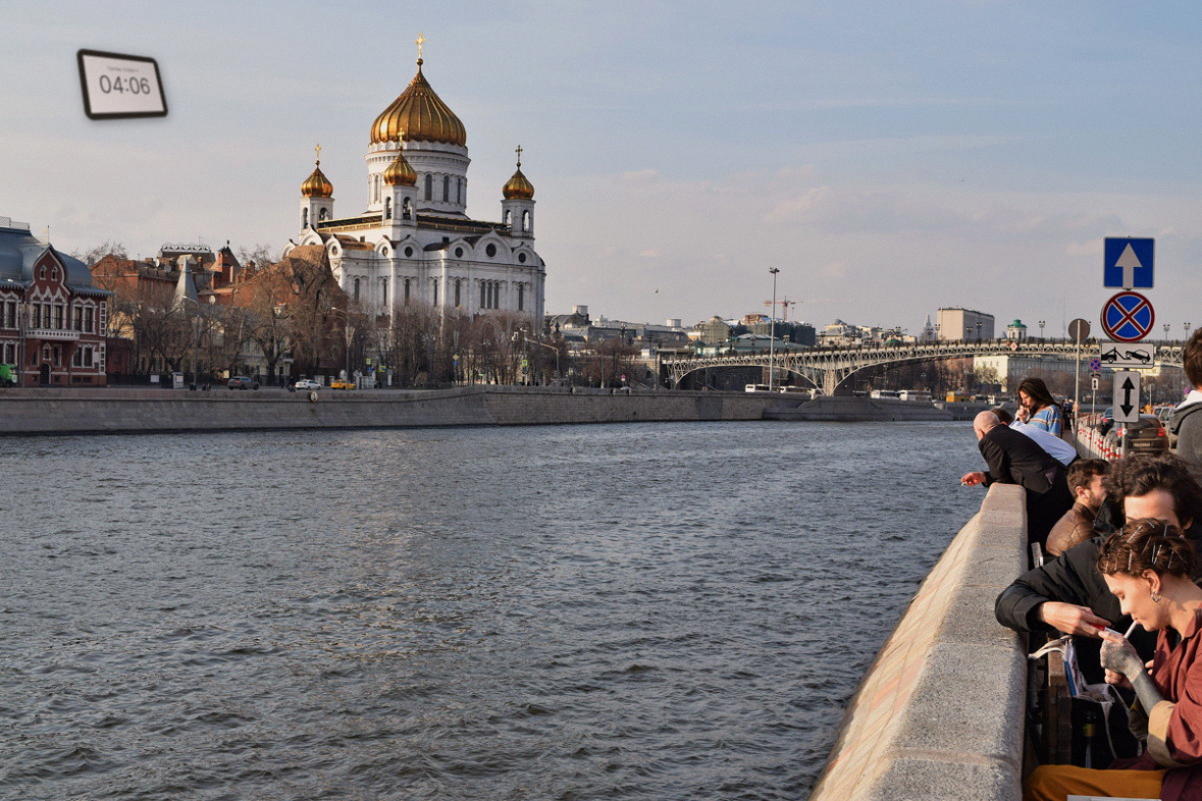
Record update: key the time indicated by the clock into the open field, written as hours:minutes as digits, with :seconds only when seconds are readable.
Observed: 4:06
